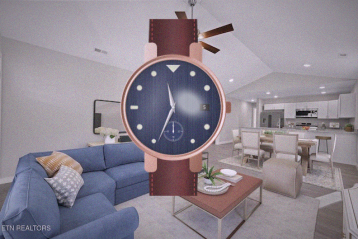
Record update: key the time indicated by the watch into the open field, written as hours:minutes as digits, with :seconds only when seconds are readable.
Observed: 11:34
